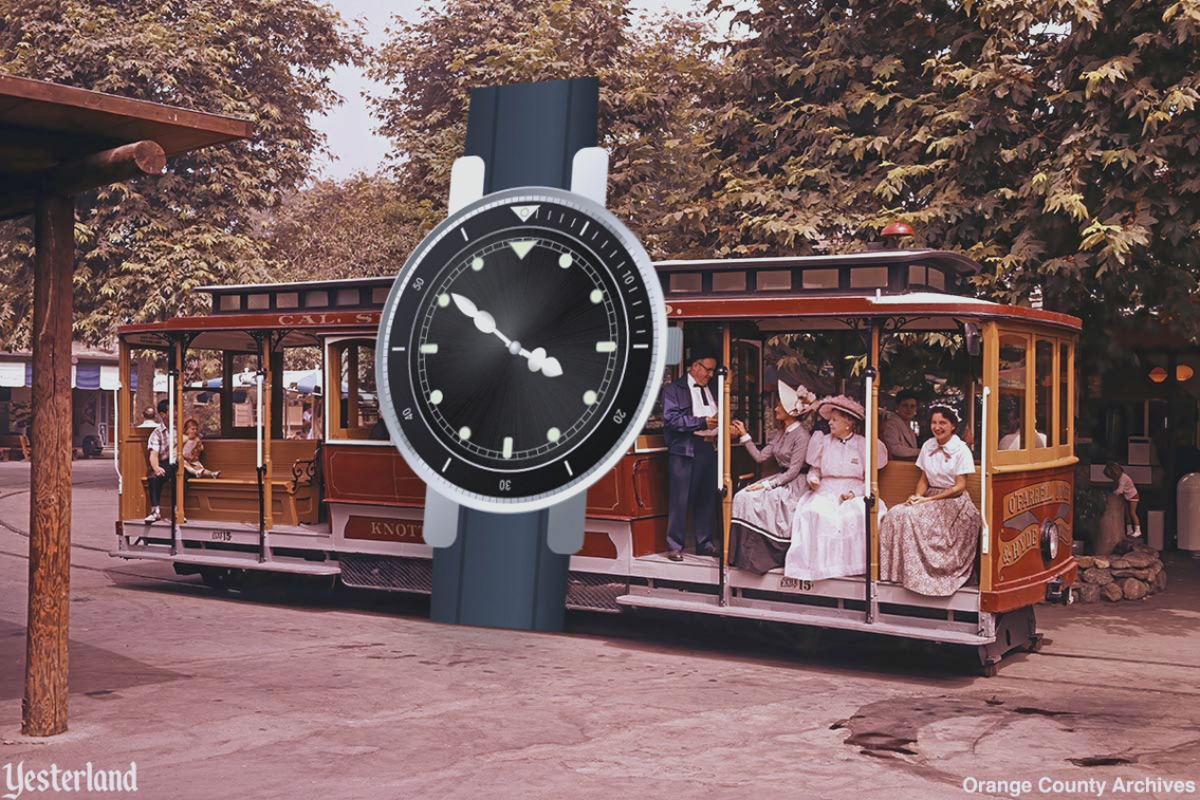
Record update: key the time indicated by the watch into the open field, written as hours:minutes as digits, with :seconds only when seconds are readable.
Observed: 3:51
